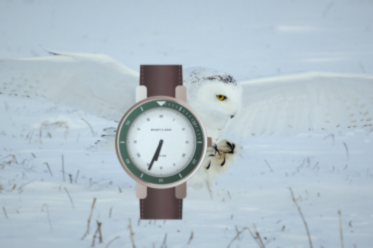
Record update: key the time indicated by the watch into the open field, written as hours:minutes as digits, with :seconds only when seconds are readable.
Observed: 6:34
